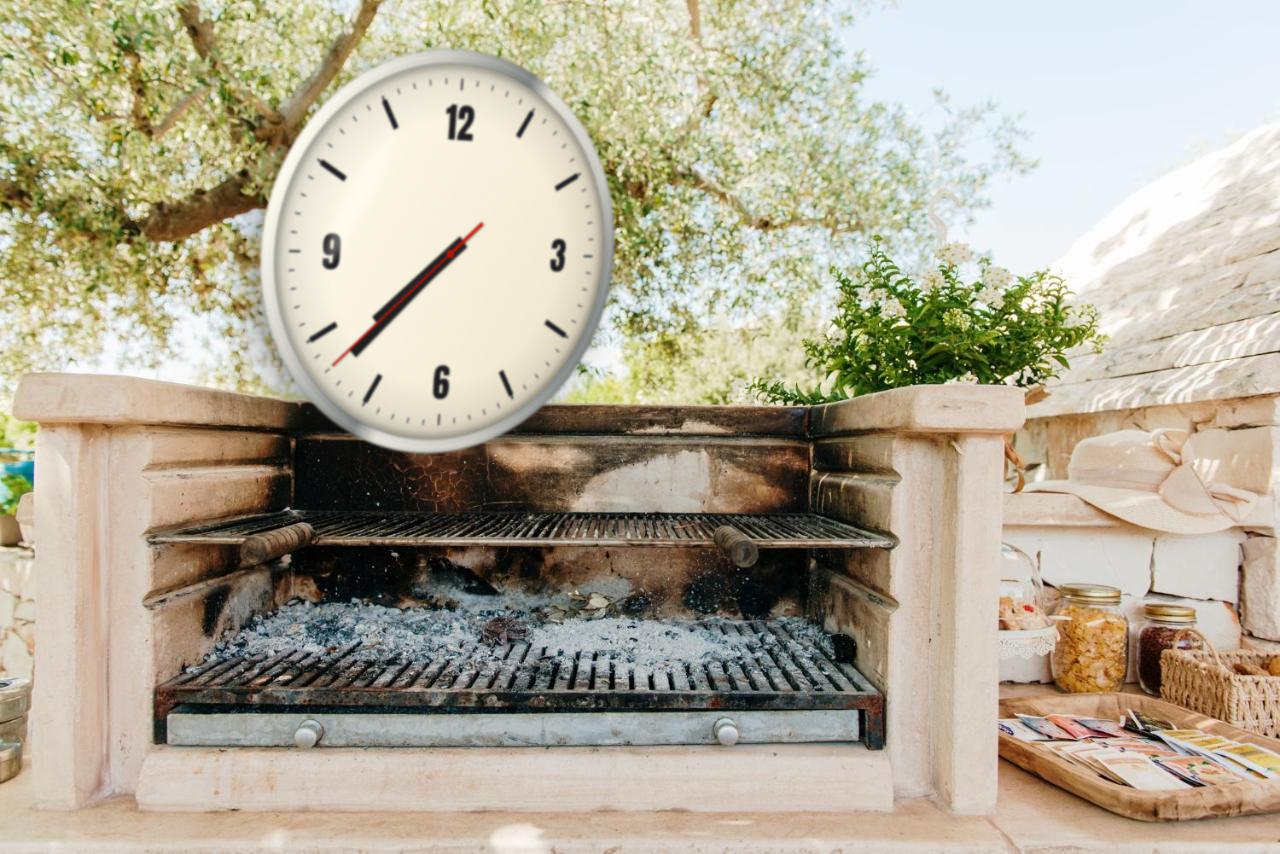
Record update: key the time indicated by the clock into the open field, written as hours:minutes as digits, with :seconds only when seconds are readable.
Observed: 7:37:38
